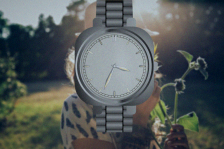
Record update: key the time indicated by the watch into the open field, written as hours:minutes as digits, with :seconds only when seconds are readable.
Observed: 3:34
